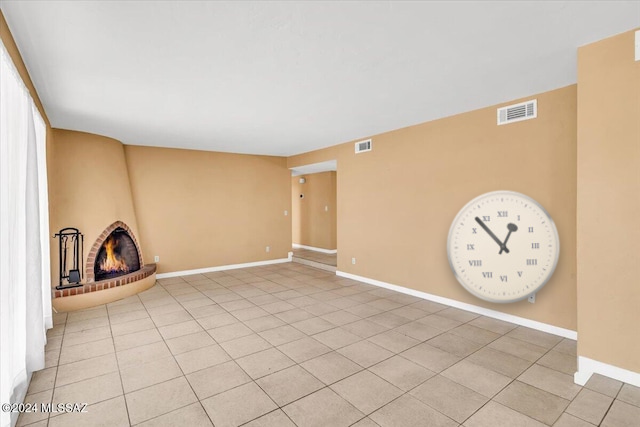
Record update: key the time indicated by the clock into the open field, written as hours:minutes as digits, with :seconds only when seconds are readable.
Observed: 12:53
